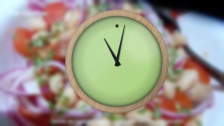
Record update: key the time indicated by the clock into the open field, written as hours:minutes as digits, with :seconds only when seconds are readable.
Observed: 11:02
